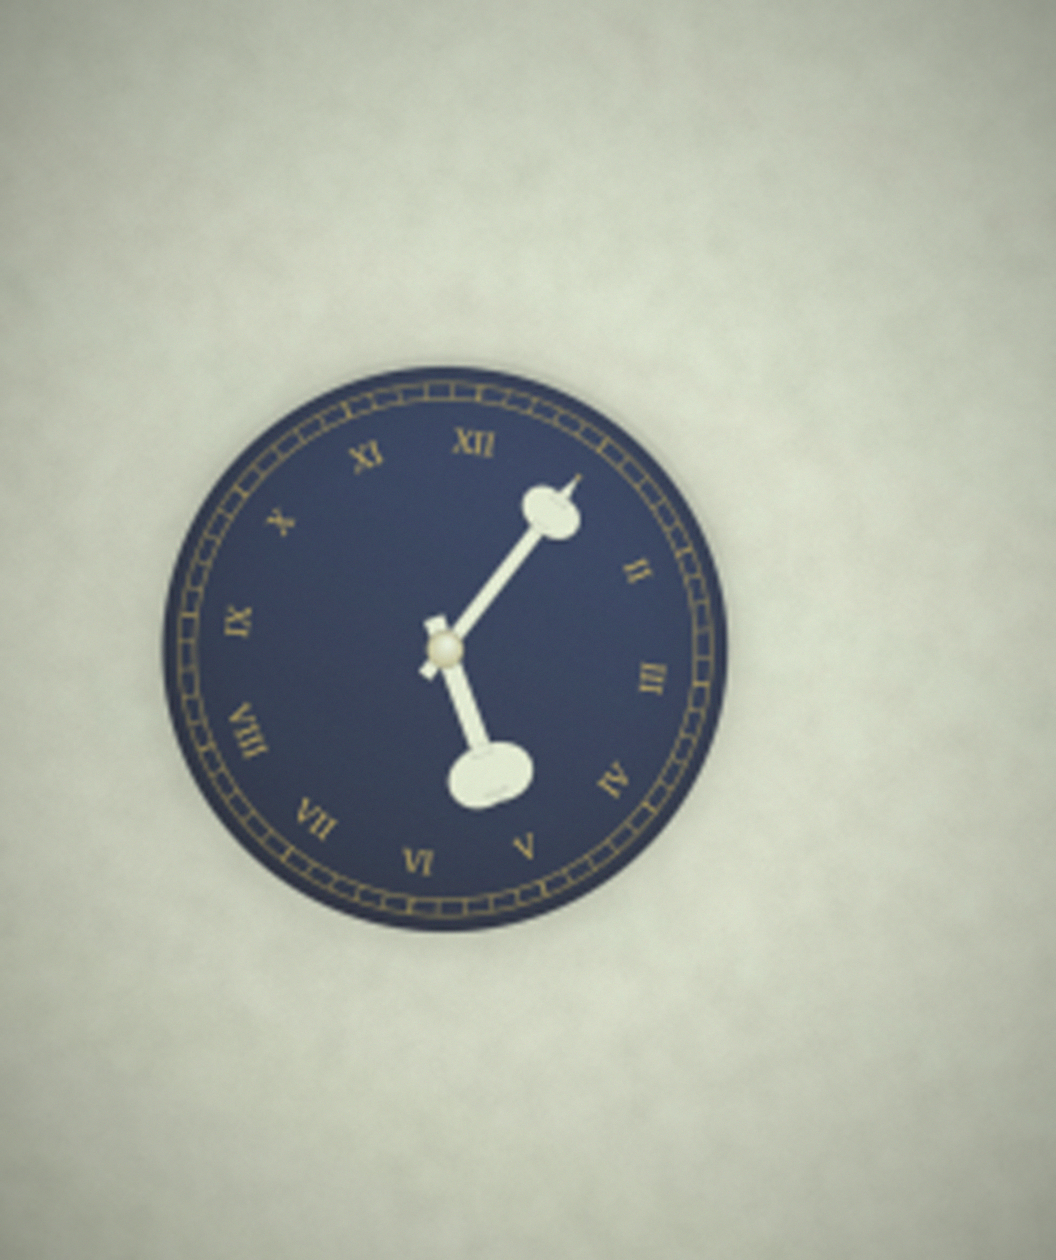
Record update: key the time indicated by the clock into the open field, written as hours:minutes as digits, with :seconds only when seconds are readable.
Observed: 5:05
